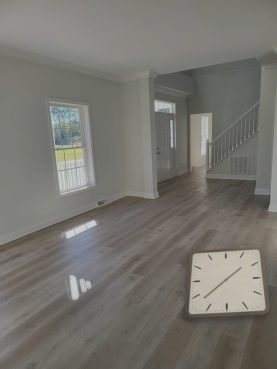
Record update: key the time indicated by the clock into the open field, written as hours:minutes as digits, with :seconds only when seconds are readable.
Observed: 1:38
